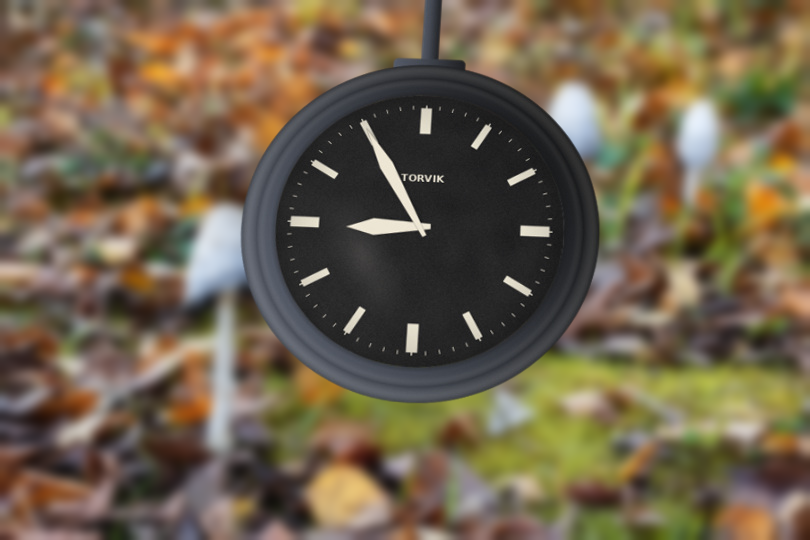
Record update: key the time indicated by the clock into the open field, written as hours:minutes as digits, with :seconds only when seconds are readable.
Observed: 8:55
